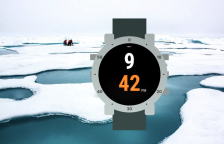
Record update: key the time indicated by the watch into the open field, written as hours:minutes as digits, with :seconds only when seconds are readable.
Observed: 9:42
